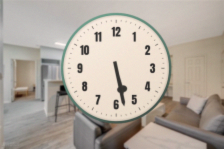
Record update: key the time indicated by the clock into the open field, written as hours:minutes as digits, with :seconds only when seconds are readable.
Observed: 5:28
